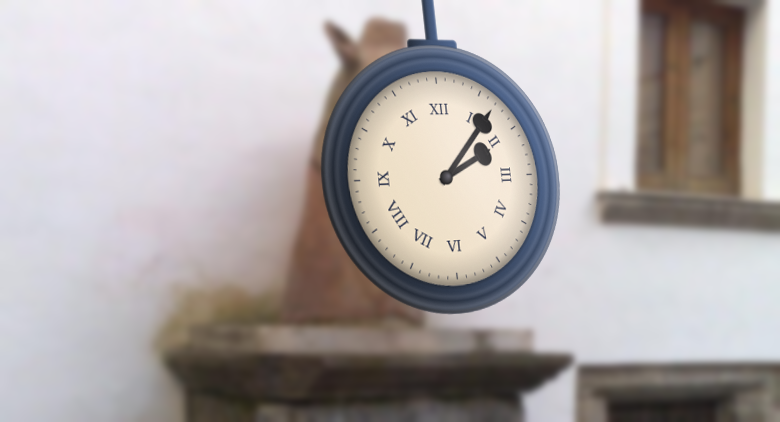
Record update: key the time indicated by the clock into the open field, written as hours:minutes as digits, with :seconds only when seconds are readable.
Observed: 2:07
